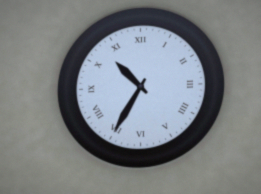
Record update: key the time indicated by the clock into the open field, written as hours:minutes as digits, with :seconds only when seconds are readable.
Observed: 10:35
